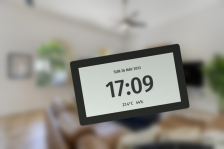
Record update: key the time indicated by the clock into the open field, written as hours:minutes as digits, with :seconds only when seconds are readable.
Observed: 17:09
